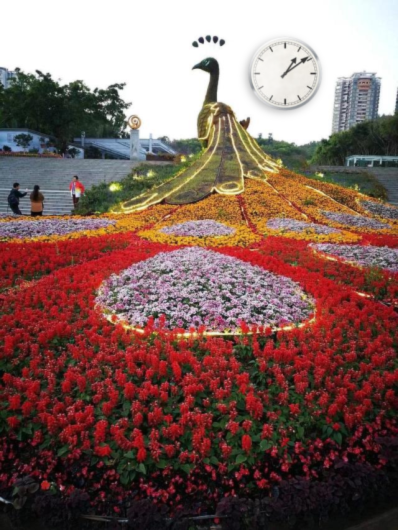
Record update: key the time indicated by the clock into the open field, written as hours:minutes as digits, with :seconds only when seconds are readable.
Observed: 1:09
